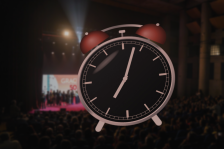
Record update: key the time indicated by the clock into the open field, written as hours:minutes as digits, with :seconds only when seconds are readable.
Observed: 7:03
